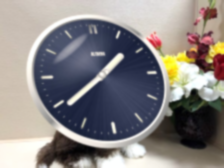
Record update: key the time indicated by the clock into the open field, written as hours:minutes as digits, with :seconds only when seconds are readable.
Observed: 1:39
